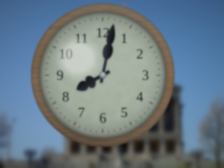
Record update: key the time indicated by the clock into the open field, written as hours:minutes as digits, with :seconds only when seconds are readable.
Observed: 8:02
